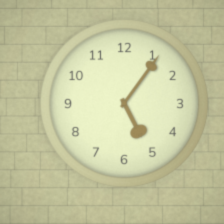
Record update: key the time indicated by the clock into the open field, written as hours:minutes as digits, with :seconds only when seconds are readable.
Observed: 5:06
